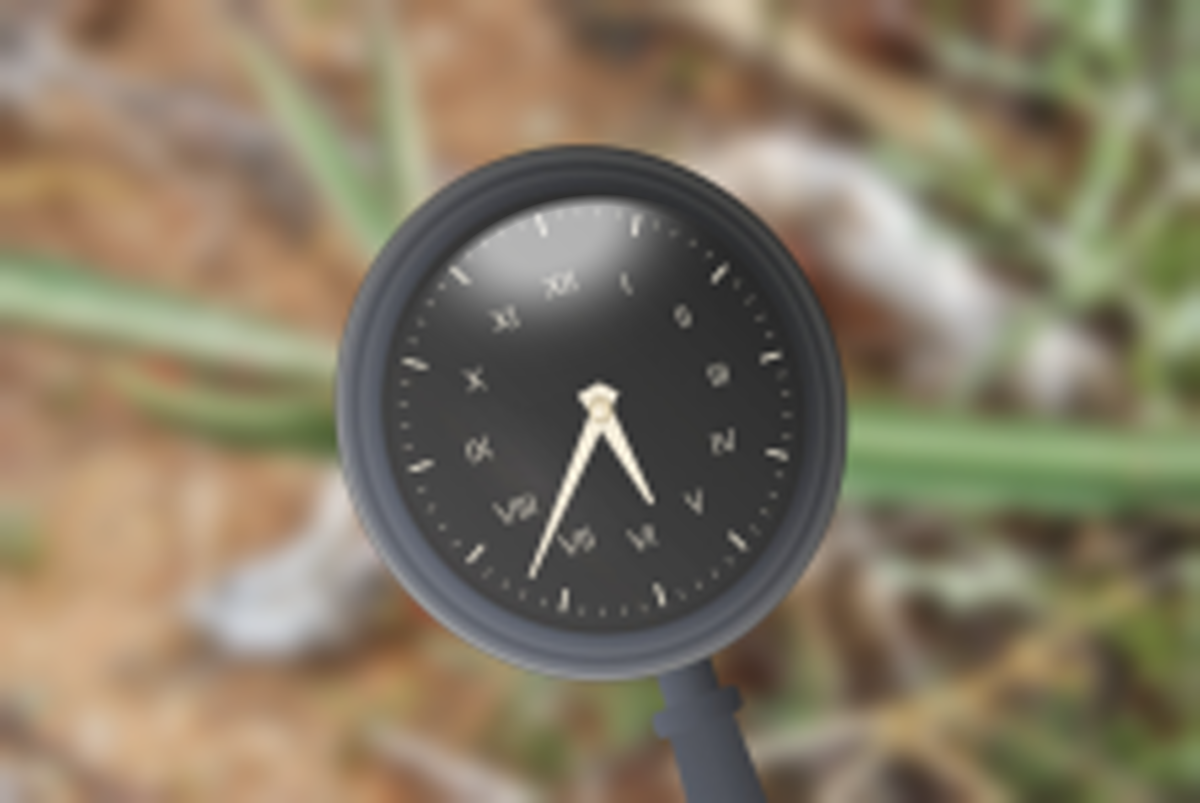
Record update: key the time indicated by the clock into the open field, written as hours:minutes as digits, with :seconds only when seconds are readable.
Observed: 5:37
